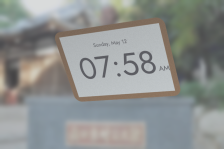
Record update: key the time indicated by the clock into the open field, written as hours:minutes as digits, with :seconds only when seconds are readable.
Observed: 7:58
